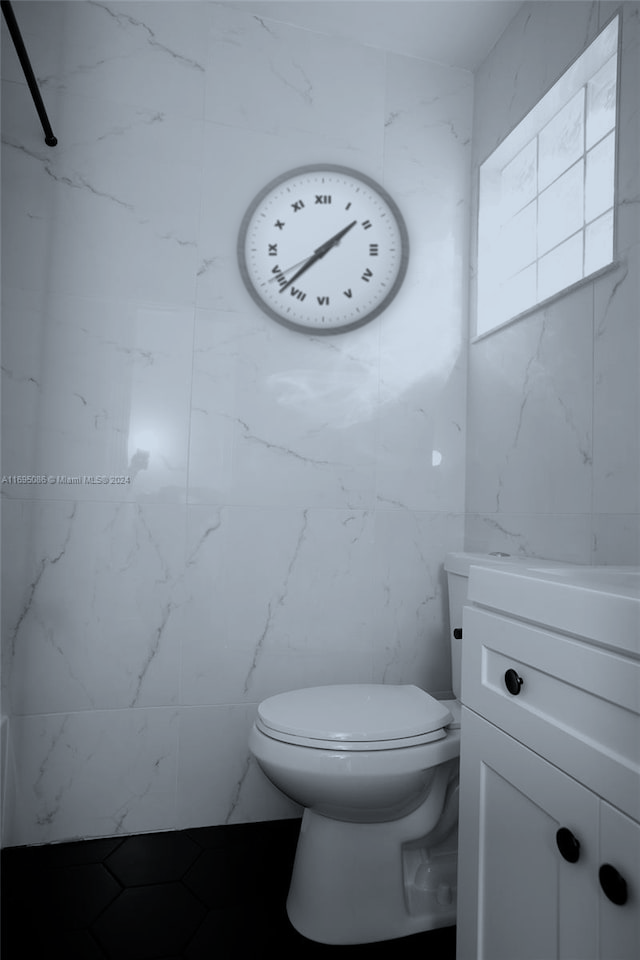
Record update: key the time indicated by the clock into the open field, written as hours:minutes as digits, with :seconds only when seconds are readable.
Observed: 1:37:40
